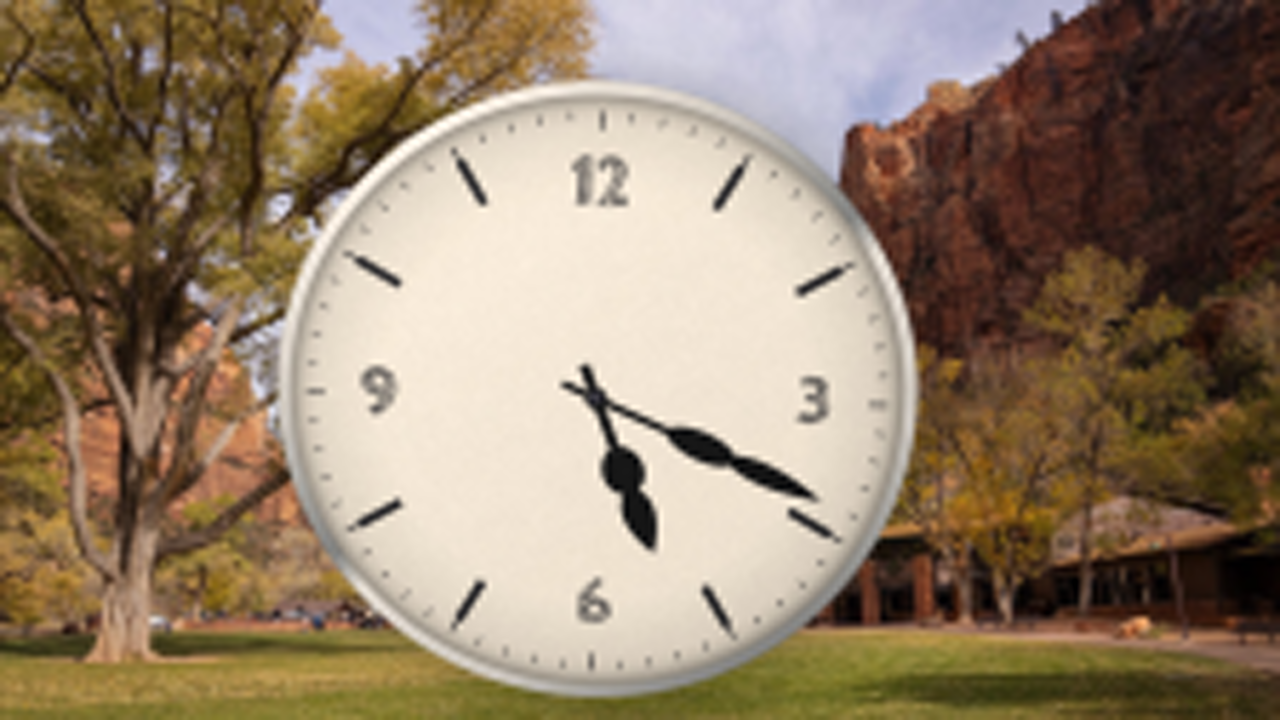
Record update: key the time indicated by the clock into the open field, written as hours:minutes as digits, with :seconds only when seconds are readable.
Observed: 5:19
